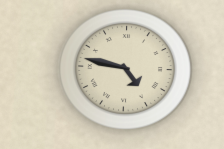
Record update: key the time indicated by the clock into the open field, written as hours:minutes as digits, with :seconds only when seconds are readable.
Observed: 4:47
